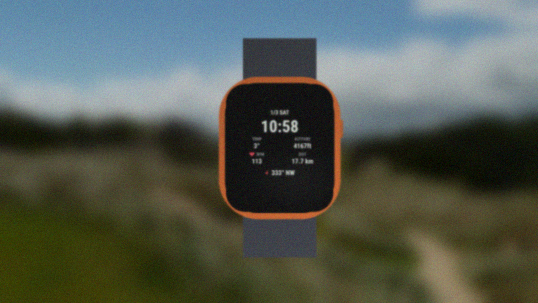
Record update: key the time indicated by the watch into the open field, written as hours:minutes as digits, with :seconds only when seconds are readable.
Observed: 10:58
